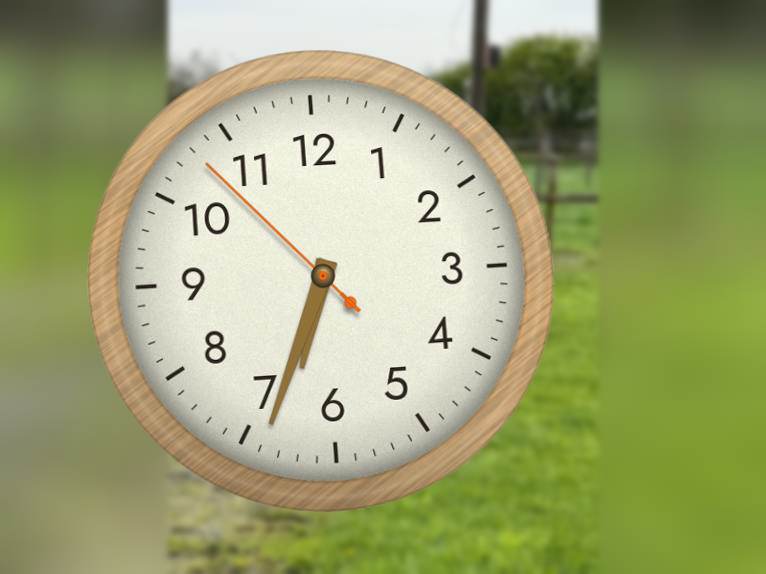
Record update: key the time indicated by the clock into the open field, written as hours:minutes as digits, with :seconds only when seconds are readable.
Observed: 6:33:53
